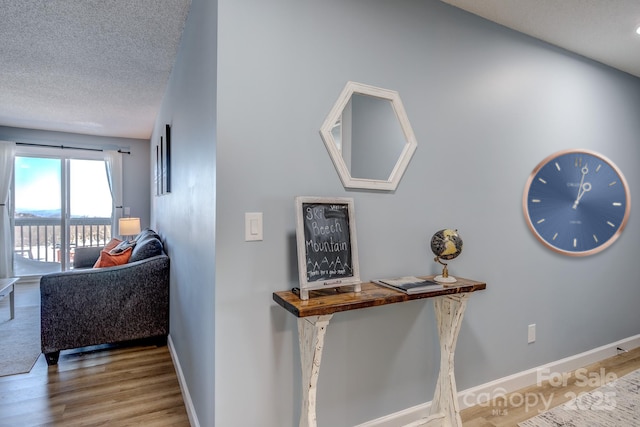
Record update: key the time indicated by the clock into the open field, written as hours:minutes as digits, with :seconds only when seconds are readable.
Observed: 1:02
